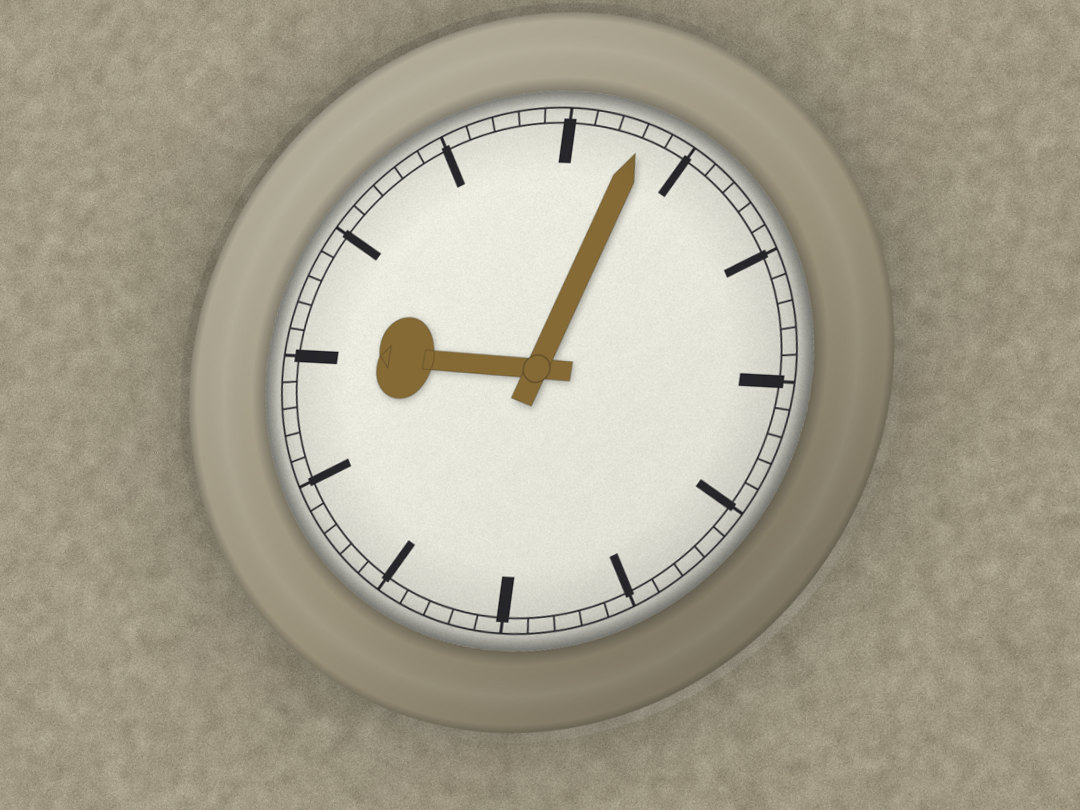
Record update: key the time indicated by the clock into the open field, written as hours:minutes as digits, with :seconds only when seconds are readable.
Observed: 9:03
